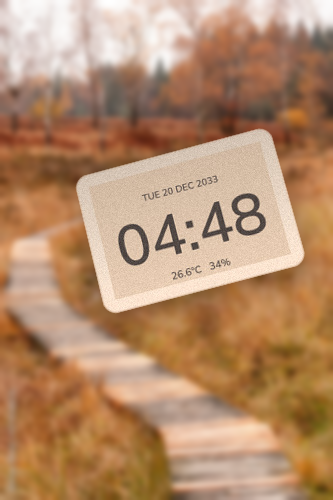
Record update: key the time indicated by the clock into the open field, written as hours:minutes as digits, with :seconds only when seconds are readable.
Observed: 4:48
